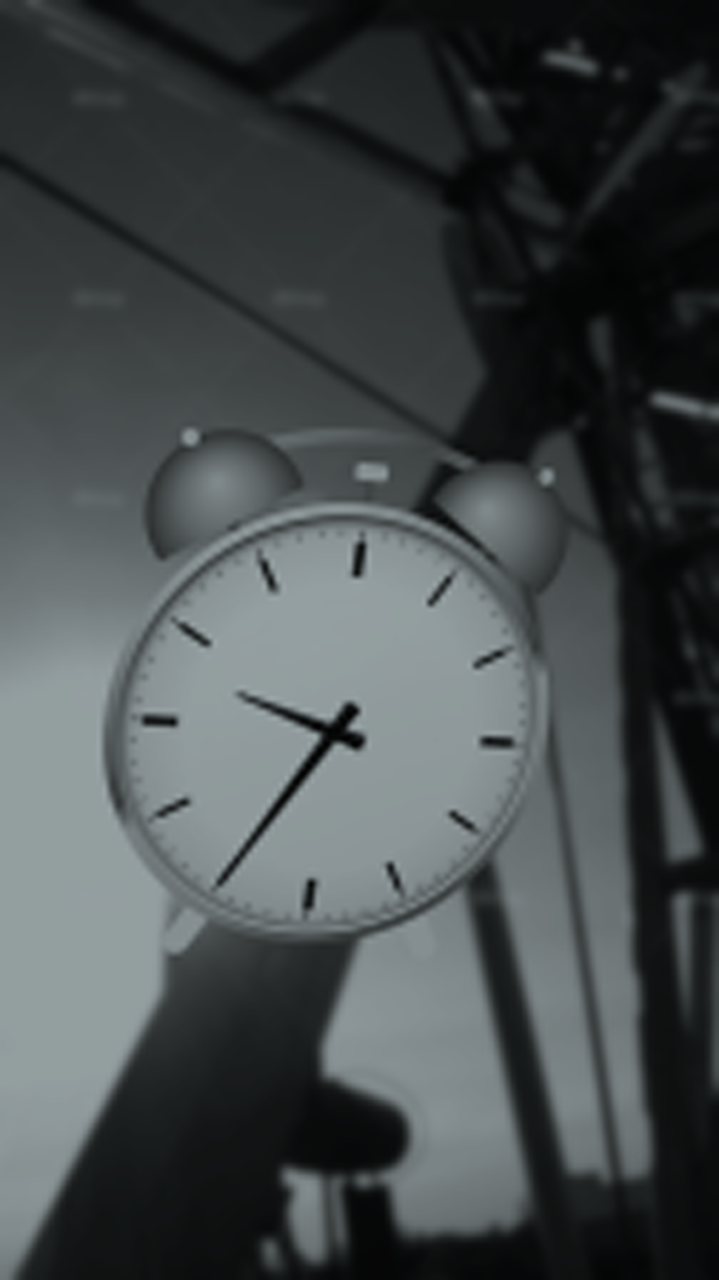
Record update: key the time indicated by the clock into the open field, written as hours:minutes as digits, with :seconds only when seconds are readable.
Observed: 9:35
